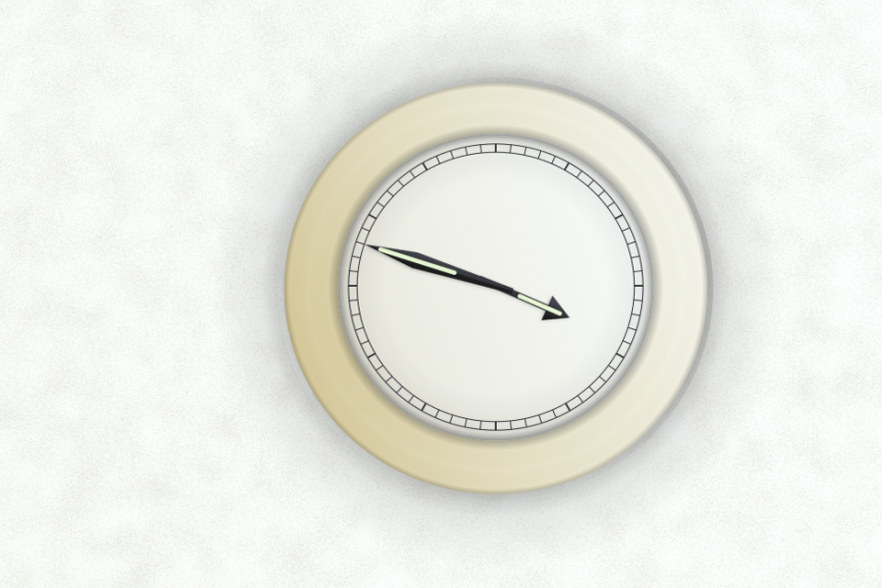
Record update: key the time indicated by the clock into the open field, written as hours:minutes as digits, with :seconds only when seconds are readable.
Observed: 3:48
